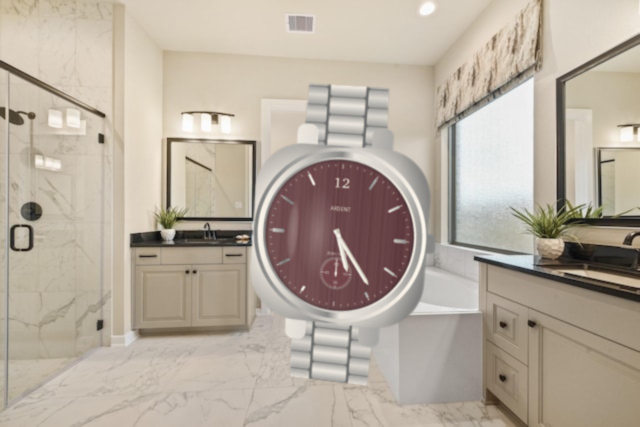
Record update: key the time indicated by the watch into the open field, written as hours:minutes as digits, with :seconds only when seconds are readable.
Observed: 5:24
